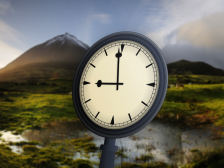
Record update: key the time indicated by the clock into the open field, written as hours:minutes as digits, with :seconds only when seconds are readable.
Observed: 8:59
